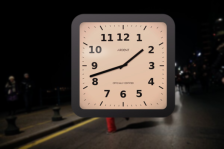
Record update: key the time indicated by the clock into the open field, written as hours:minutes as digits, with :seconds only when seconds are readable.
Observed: 1:42
